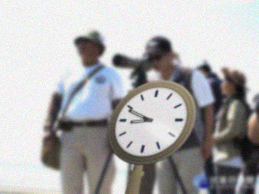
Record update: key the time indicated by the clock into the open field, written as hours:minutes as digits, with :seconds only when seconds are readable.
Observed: 8:49
